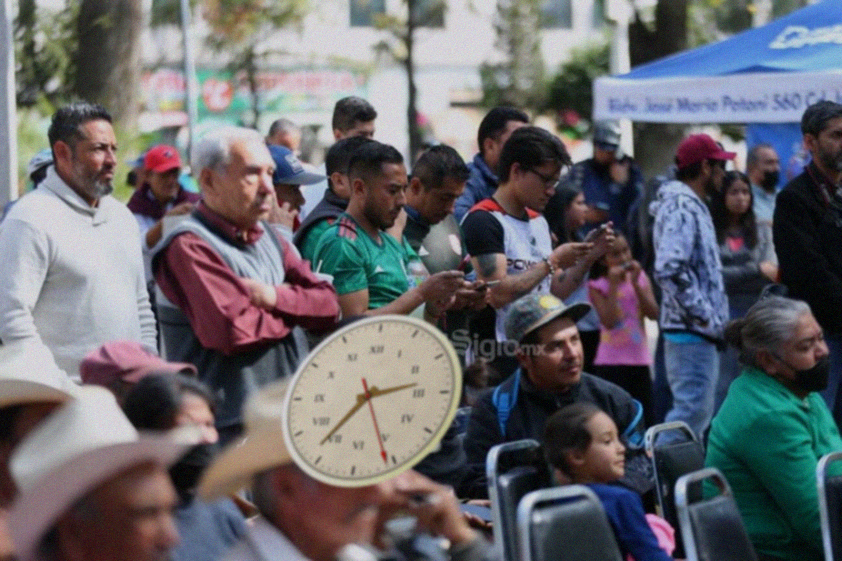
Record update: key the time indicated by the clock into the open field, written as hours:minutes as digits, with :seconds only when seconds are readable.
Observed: 2:36:26
